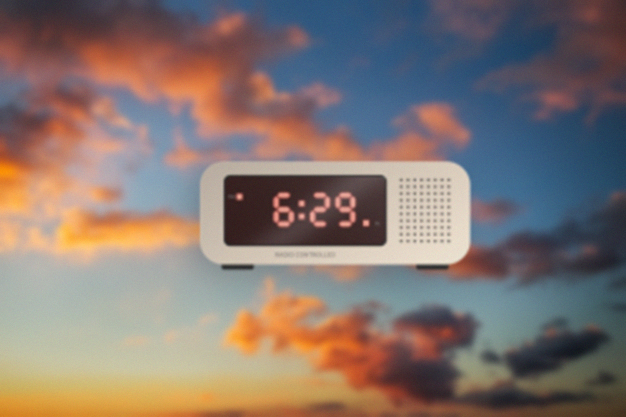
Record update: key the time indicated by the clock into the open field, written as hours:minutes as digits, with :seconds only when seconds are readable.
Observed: 6:29
